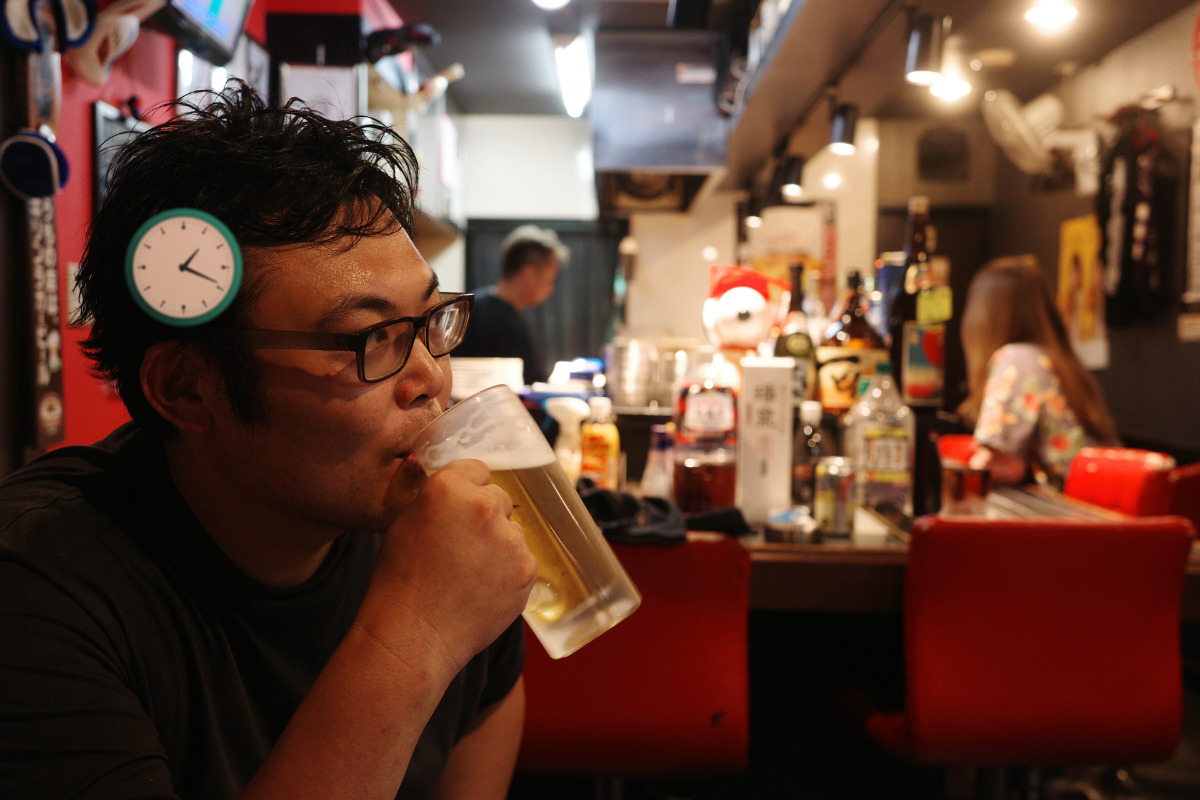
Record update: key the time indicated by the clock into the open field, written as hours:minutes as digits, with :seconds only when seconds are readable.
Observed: 1:19
